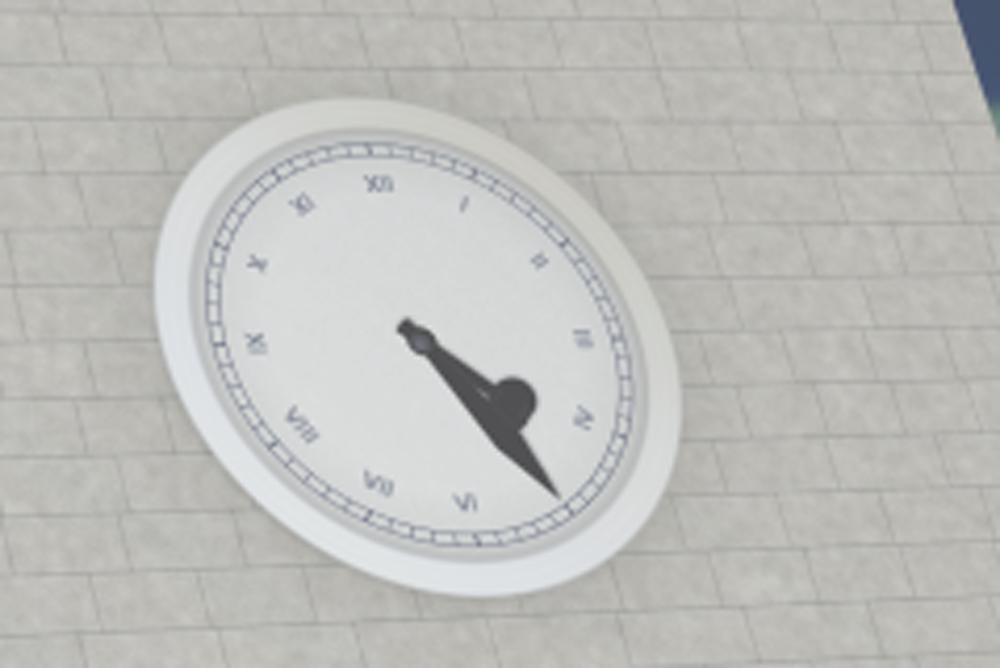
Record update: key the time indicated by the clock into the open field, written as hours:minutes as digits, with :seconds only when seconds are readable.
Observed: 4:25
